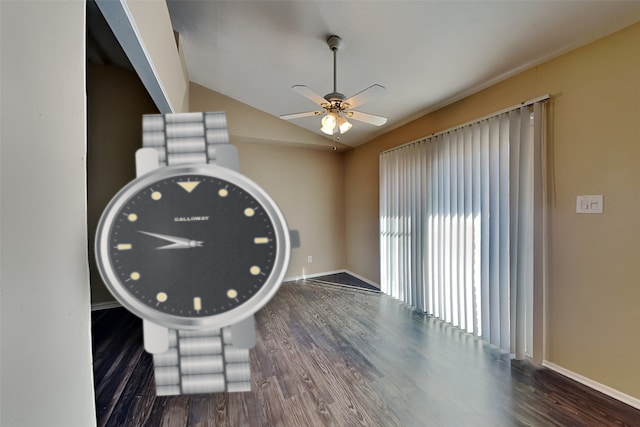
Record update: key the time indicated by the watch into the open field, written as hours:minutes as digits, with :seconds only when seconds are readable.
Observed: 8:48
